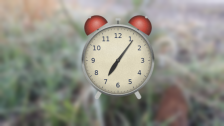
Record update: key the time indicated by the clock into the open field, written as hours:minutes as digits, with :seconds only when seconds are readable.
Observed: 7:06
